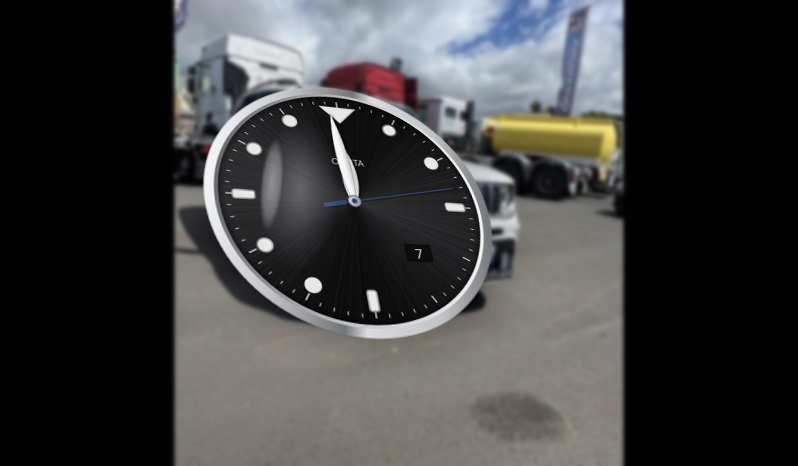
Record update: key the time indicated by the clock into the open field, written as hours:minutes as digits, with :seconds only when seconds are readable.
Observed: 11:59:13
